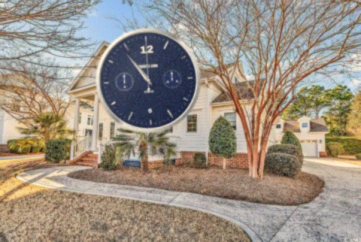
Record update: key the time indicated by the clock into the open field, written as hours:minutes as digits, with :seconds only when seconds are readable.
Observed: 10:54
